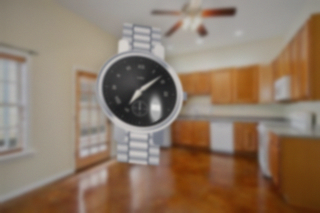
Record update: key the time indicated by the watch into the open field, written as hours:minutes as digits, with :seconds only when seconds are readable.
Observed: 7:08
